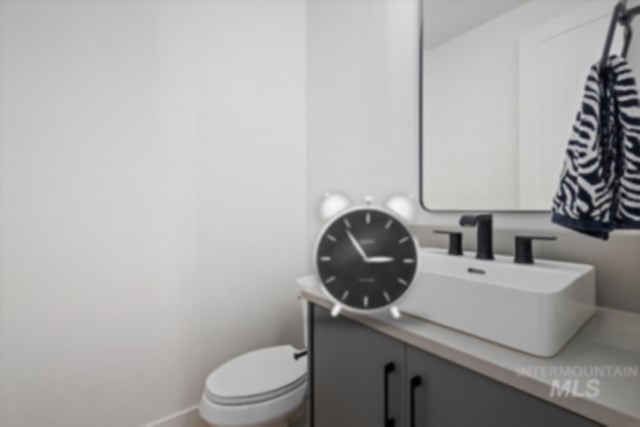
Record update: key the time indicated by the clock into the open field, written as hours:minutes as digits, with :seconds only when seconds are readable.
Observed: 2:54
